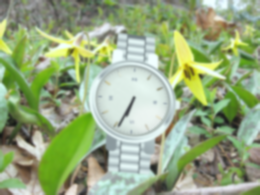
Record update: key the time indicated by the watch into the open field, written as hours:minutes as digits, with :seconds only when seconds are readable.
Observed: 6:34
